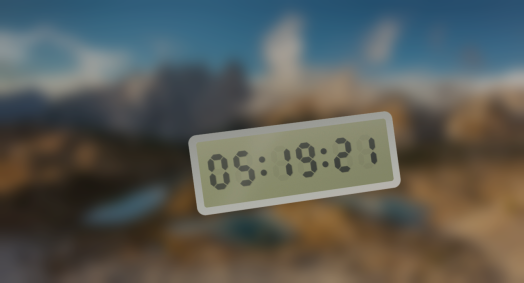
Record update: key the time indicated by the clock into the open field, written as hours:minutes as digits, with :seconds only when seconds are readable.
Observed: 5:19:21
